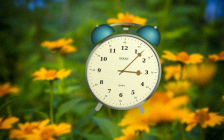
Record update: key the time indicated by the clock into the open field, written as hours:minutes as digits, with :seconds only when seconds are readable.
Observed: 3:07
